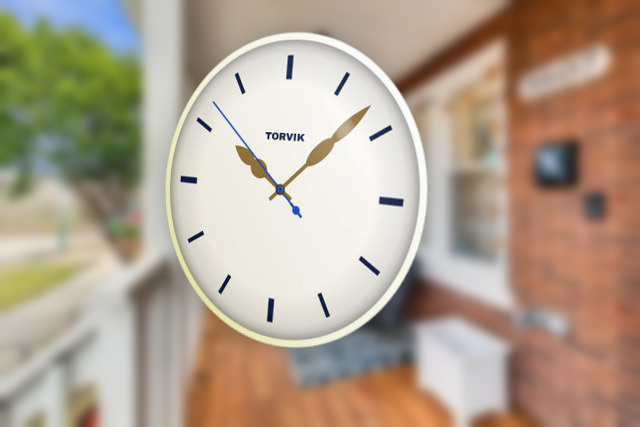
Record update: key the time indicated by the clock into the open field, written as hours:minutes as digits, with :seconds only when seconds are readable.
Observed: 10:07:52
